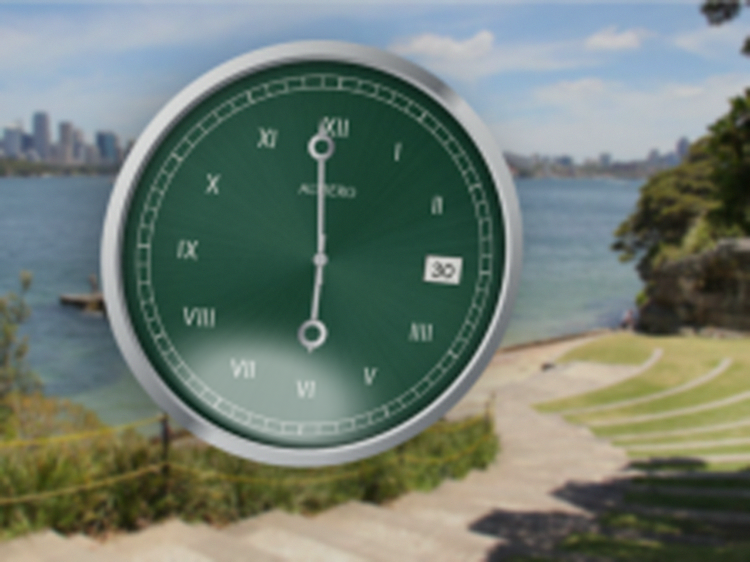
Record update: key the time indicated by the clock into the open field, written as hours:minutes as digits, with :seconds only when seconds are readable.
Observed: 5:59
